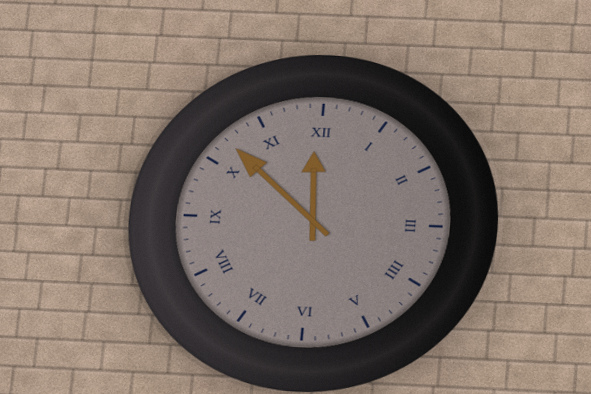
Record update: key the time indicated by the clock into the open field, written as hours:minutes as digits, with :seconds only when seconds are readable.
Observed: 11:52
